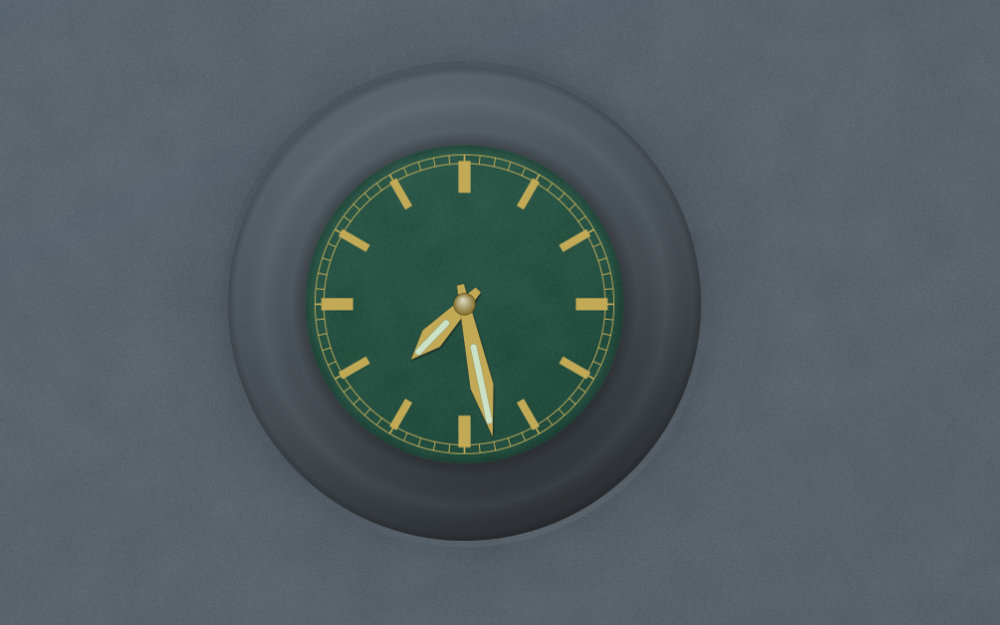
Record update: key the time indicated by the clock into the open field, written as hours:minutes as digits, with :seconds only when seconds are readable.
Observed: 7:28
